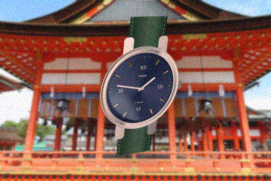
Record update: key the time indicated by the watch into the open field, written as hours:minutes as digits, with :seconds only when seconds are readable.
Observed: 1:47
